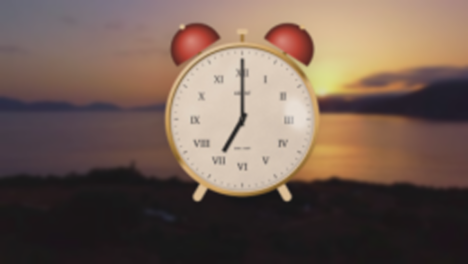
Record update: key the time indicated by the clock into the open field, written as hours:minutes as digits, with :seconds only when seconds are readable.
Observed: 7:00
